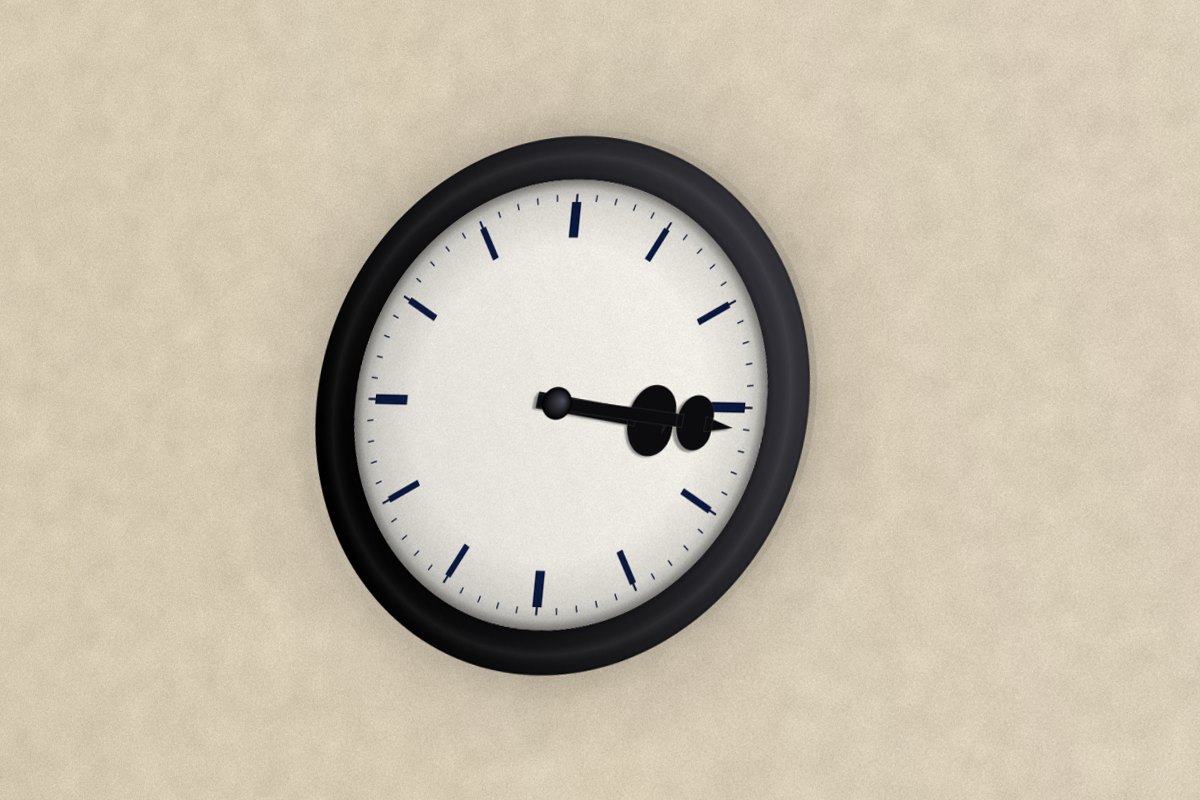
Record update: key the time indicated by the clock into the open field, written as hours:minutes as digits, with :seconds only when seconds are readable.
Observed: 3:16
